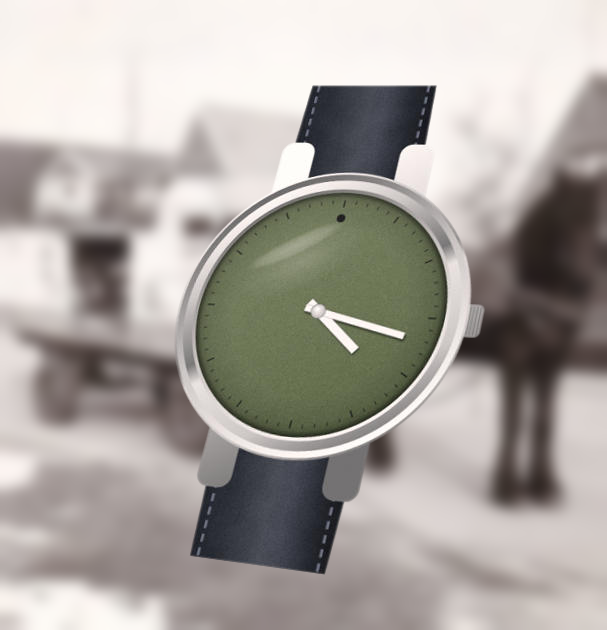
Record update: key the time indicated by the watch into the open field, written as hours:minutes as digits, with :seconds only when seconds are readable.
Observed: 4:17
